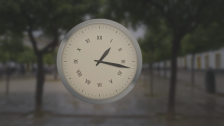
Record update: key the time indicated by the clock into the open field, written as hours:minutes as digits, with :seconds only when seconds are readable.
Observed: 1:17
